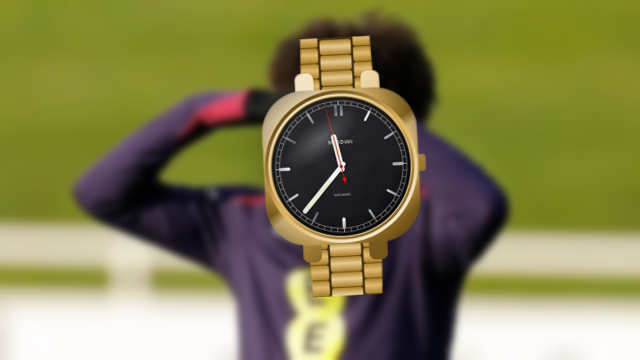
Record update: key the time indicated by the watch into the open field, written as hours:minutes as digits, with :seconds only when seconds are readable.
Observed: 11:36:58
